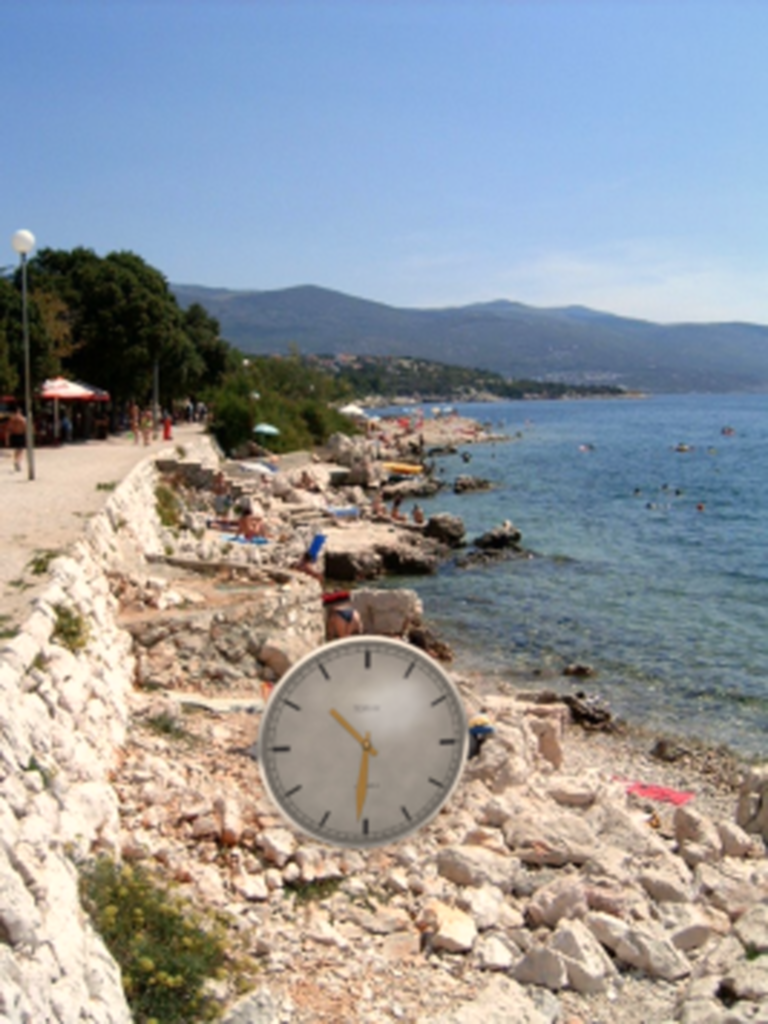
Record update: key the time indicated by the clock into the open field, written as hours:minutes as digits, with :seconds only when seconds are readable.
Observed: 10:31
